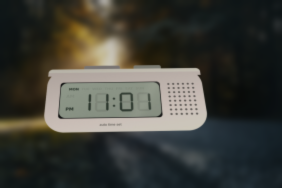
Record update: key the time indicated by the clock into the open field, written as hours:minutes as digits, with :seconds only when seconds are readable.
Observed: 11:01
